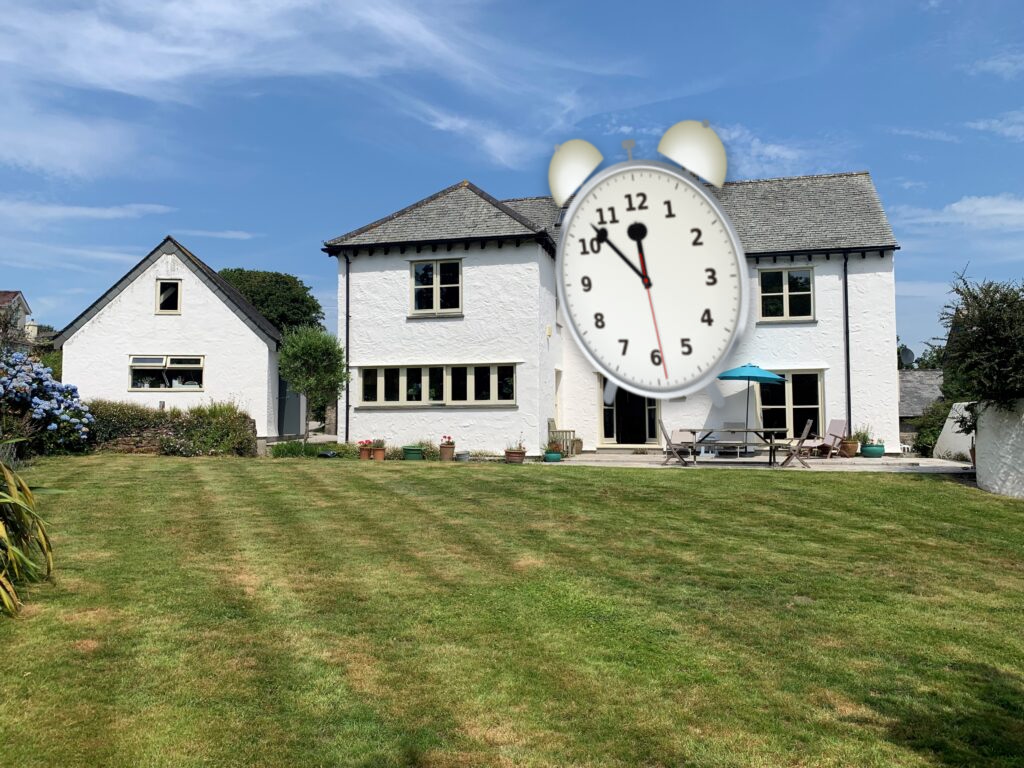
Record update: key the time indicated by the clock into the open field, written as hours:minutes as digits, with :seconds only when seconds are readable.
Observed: 11:52:29
